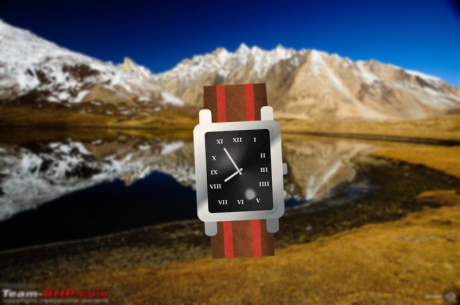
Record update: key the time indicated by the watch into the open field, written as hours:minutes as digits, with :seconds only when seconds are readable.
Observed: 7:55
